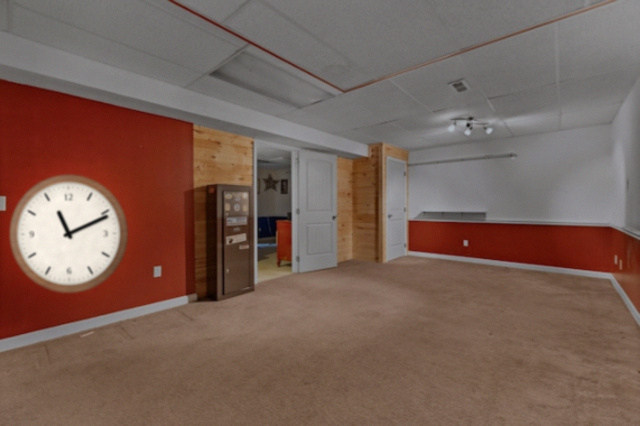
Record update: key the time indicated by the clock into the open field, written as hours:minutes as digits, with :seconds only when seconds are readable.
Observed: 11:11
